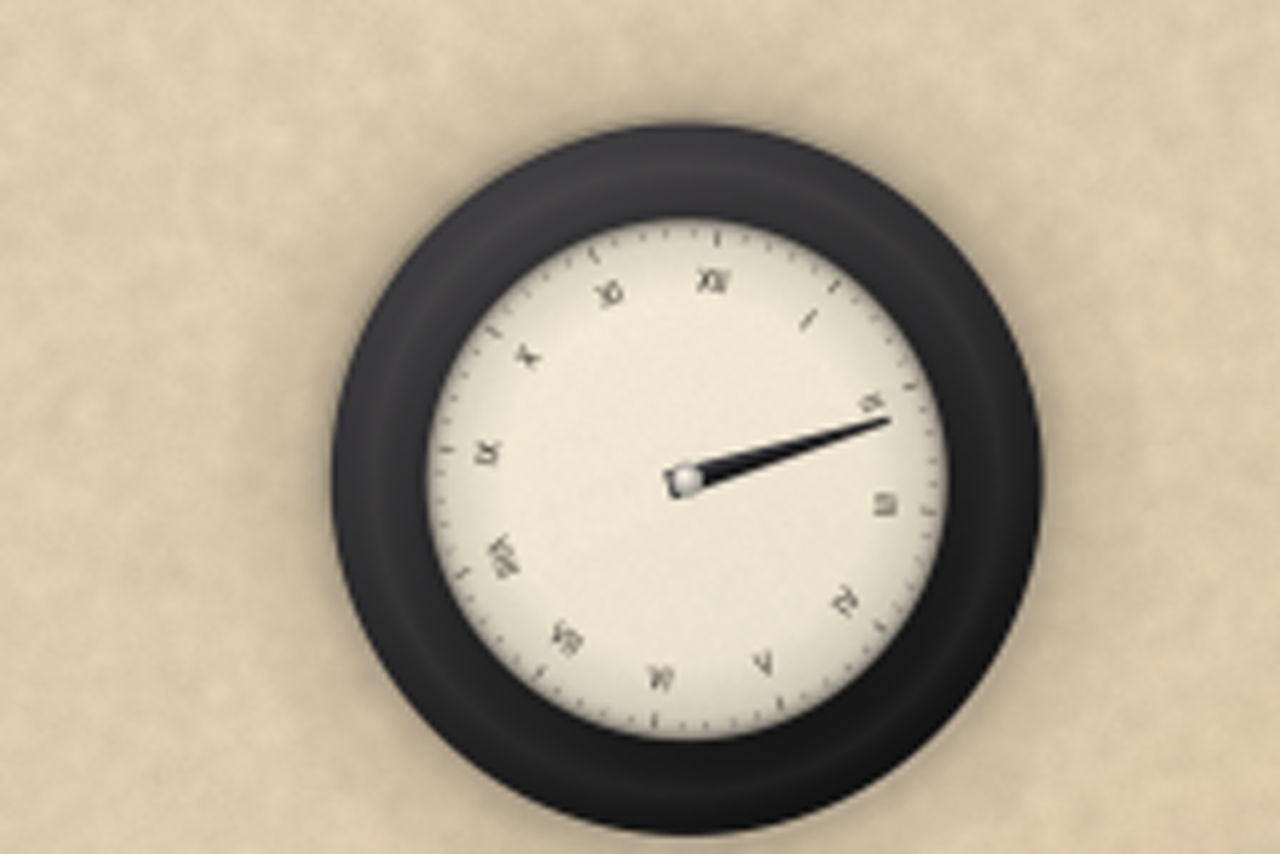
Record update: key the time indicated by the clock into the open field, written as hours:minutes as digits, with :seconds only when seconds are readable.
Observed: 2:11
